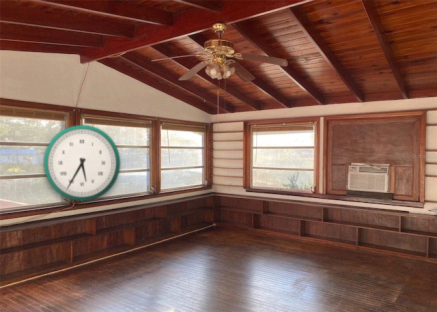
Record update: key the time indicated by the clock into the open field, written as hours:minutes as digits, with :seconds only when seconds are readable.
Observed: 5:35
